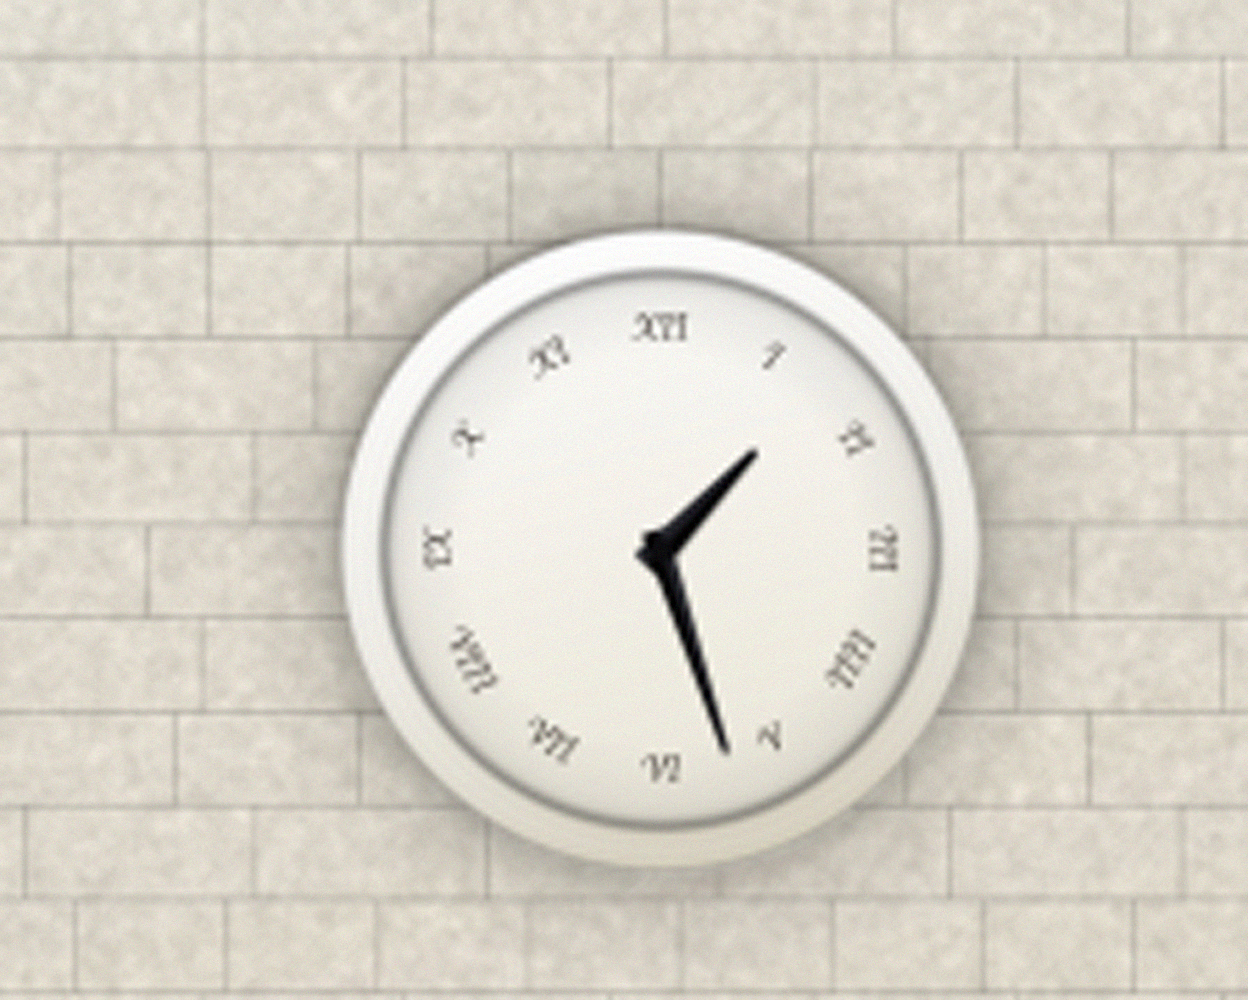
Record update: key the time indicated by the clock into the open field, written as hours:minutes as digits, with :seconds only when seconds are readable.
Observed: 1:27
